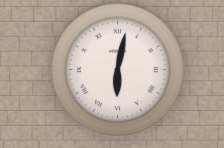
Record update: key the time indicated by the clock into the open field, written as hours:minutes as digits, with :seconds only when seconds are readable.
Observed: 6:02
